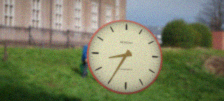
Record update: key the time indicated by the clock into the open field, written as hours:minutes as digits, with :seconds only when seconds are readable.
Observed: 8:35
